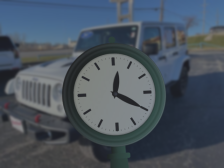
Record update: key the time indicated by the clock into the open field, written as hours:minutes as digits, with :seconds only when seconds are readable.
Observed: 12:20
